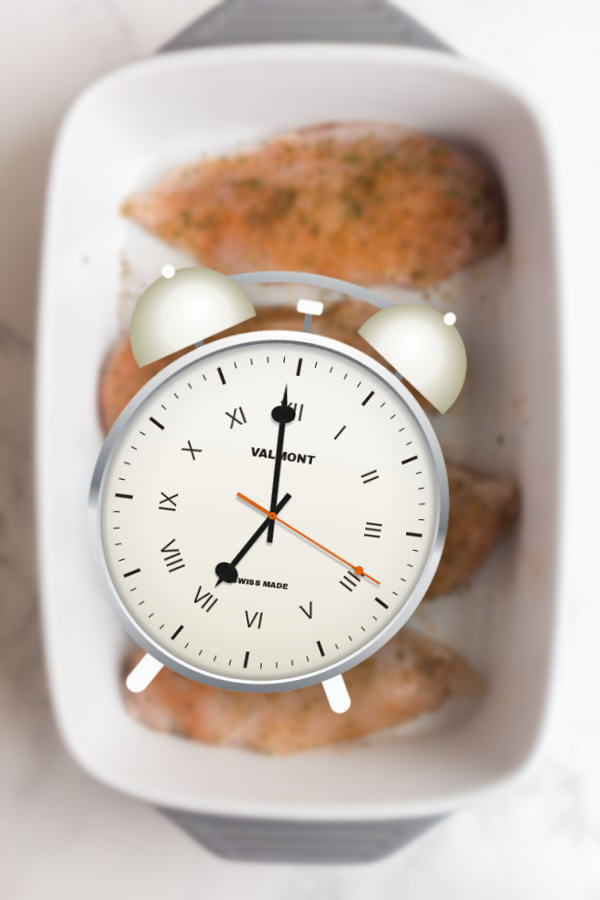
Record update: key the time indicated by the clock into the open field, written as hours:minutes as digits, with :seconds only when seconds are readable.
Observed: 6:59:19
